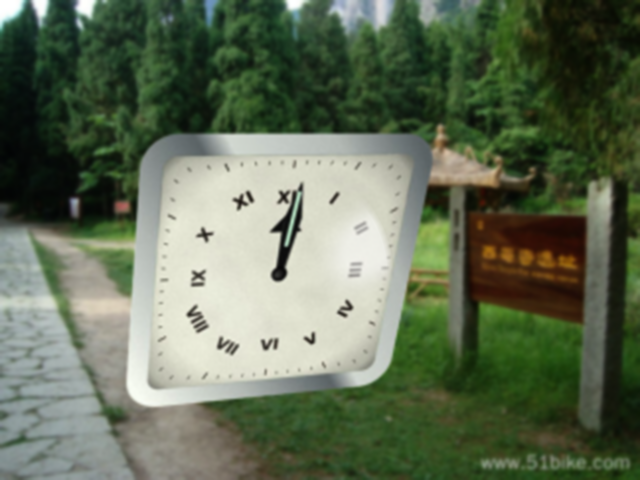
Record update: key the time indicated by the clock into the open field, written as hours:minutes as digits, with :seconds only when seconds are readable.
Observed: 12:01
